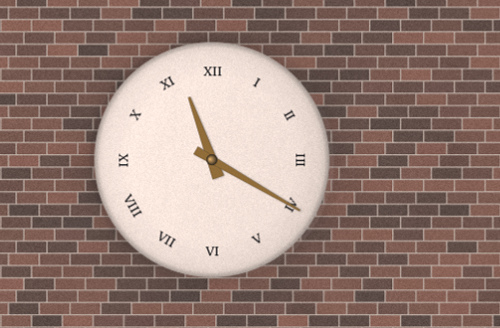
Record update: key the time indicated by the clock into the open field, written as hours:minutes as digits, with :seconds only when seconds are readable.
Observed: 11:20
